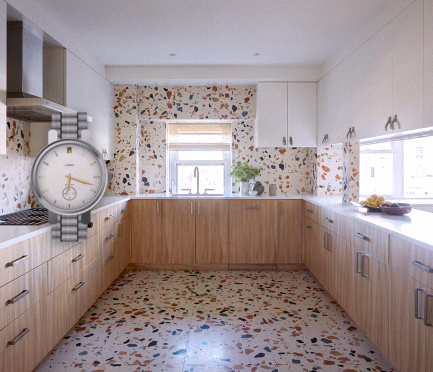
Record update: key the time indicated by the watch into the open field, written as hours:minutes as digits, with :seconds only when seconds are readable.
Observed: 6:18
